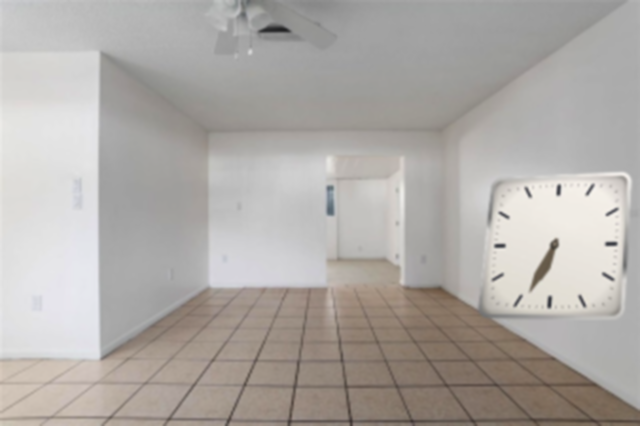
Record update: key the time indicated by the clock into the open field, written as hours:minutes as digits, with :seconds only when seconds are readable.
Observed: 6:34
